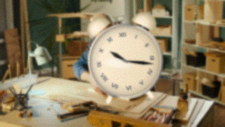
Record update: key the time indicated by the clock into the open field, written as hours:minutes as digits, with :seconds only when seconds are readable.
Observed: 10:17
